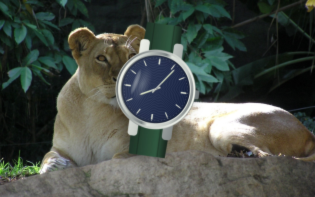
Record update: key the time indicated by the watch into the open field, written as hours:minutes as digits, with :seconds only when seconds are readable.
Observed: 8:06
